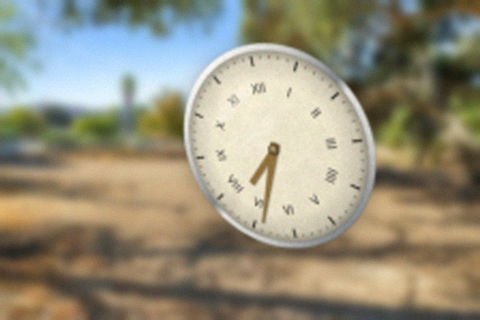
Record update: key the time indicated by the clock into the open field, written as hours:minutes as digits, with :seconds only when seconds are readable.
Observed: 7:34
